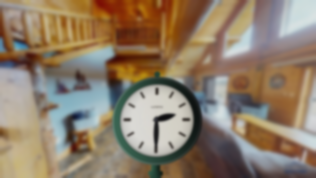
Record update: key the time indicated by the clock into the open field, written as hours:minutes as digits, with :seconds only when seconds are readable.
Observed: 2:30
